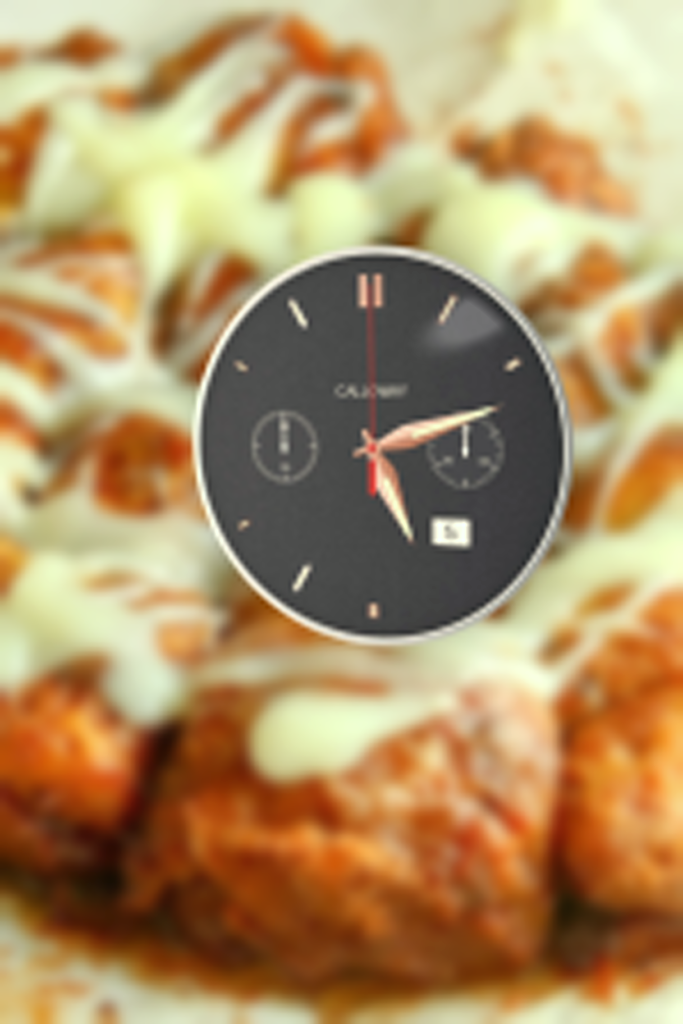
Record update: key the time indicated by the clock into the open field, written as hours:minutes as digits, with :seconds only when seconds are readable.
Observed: 5:12
